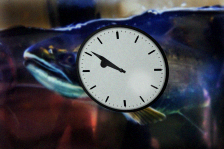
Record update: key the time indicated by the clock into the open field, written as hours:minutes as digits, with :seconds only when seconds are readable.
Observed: 9:51
